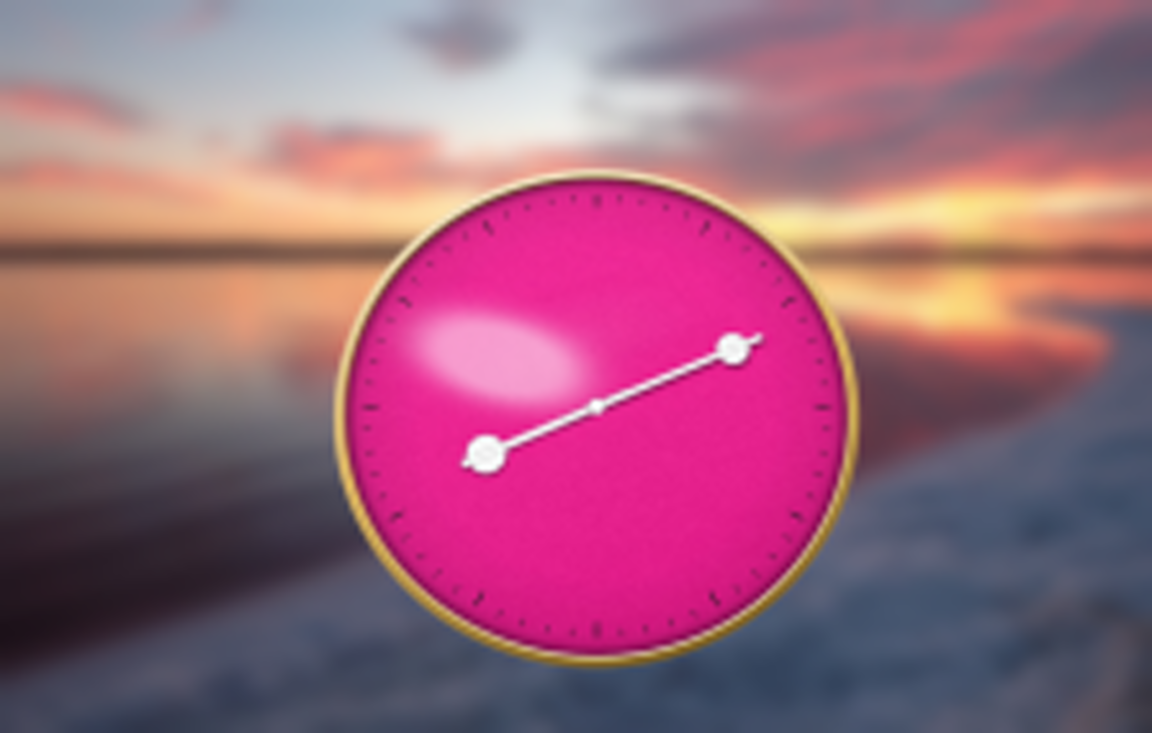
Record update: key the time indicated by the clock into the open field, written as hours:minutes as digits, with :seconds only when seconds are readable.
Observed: 8:11
